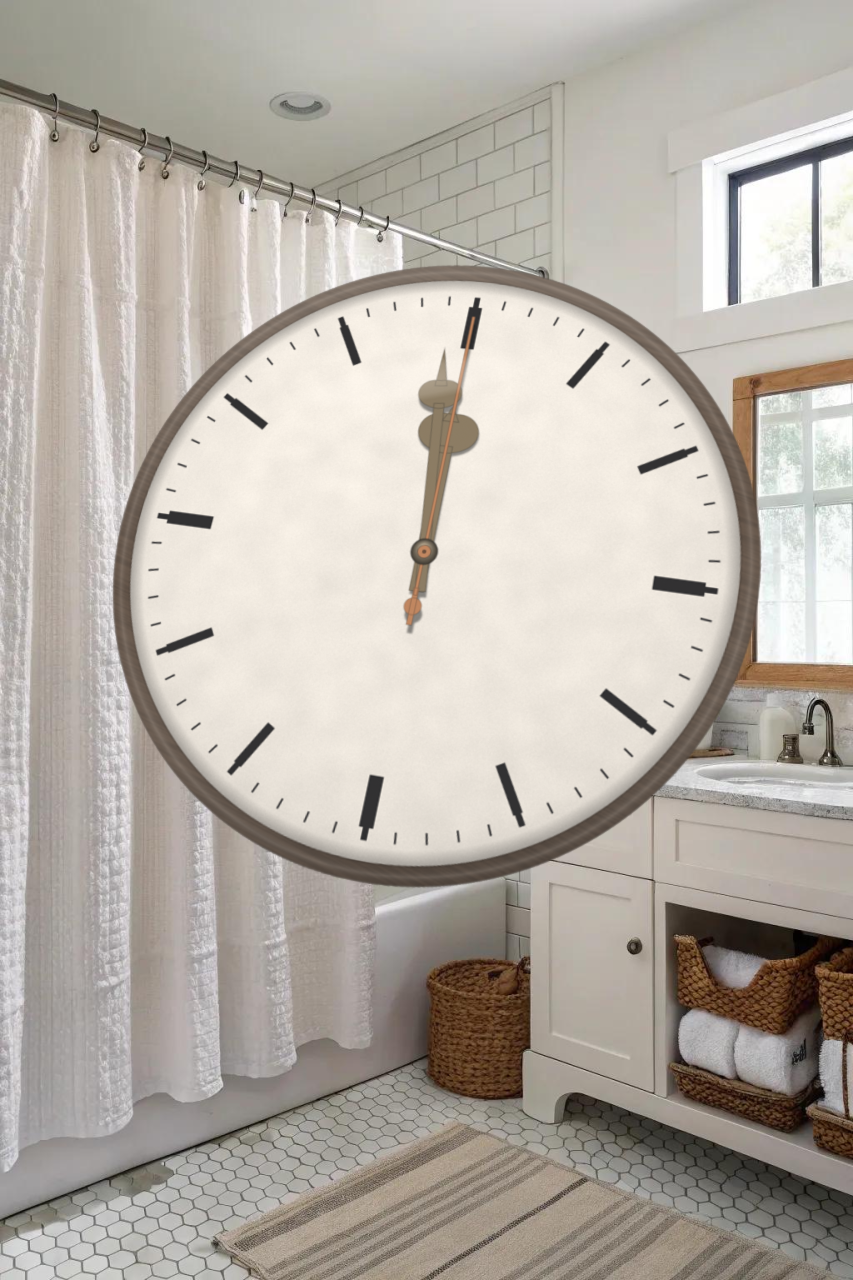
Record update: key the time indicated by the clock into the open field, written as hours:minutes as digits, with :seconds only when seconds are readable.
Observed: 11:59:00
